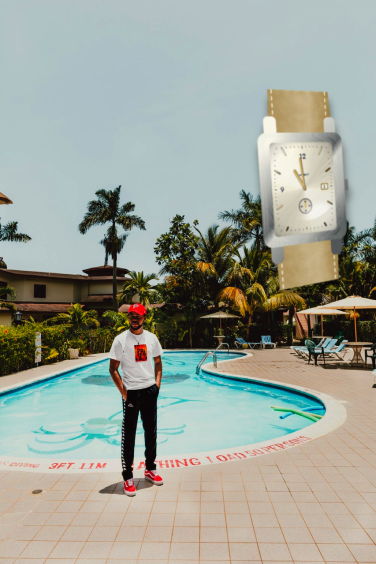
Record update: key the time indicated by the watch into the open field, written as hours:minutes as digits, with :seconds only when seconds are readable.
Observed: 10:59
